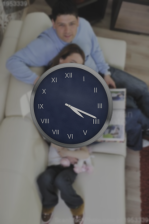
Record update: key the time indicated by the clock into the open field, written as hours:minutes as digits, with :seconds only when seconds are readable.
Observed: 4:19
